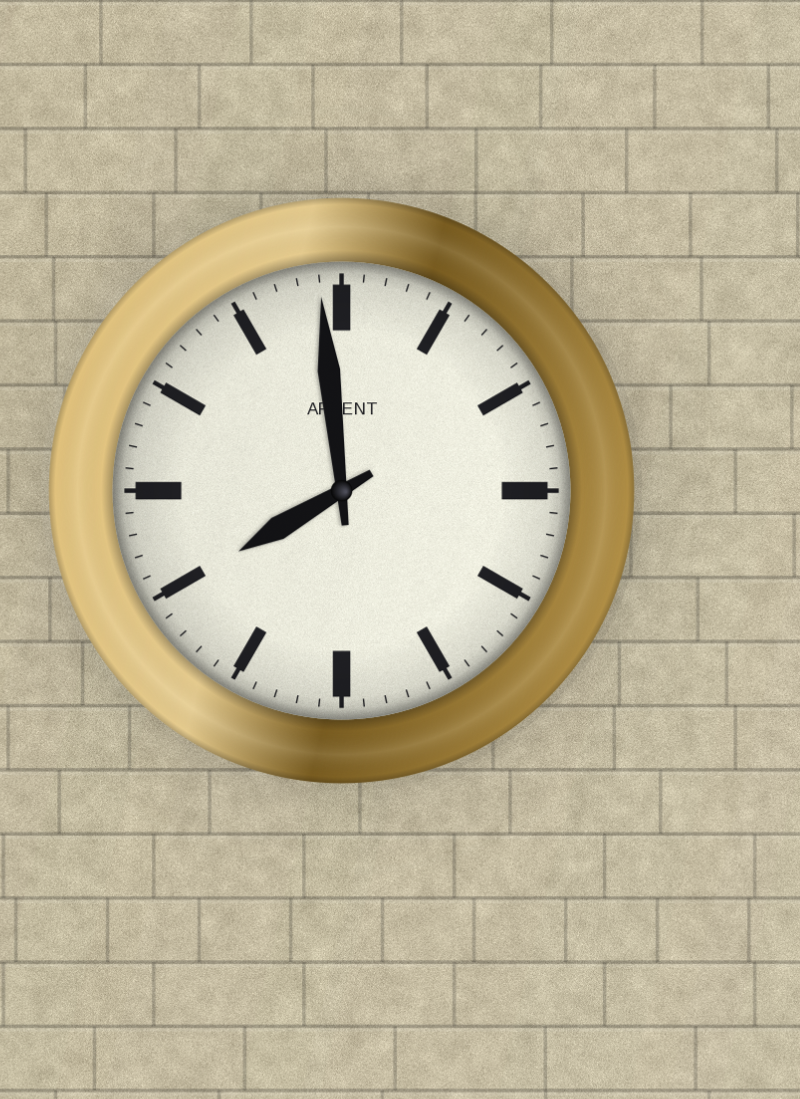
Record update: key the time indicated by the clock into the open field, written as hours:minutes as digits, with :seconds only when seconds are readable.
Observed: 7:59
